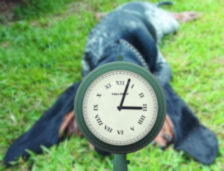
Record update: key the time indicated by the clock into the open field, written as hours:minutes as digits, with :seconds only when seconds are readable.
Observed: 3:03
